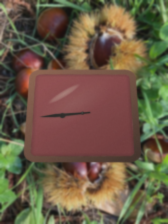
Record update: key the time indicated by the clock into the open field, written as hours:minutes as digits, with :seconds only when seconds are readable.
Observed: 8:44
